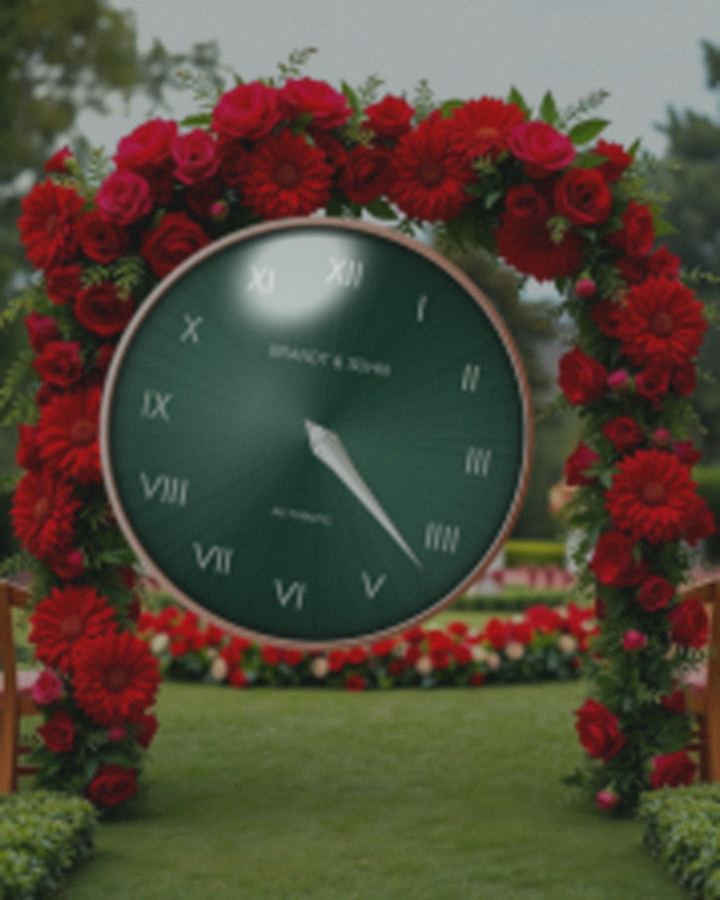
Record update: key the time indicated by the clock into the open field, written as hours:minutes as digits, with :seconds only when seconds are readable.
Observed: 4:22
